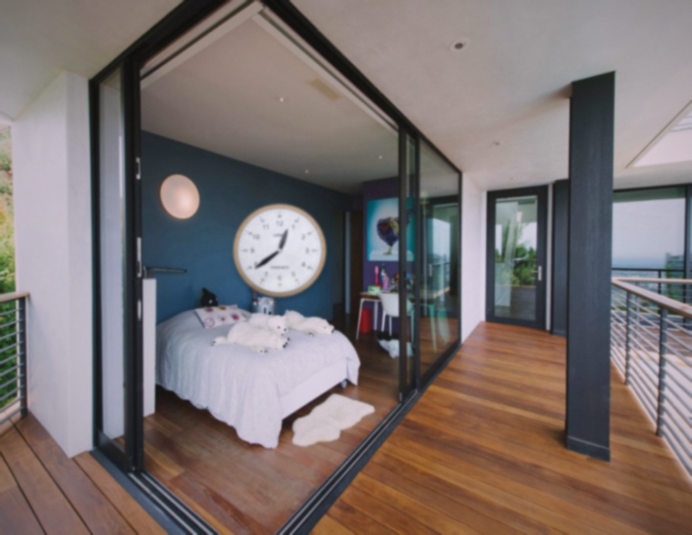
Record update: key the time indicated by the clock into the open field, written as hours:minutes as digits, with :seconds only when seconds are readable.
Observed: 12:39
